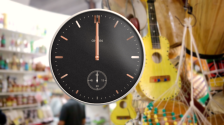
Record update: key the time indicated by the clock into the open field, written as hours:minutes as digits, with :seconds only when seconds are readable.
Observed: 12:00
